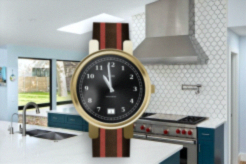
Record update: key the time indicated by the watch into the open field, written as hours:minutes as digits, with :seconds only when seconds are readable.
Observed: 10:59
